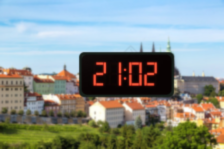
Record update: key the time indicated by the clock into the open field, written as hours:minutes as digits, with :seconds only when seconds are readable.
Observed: 21:02
